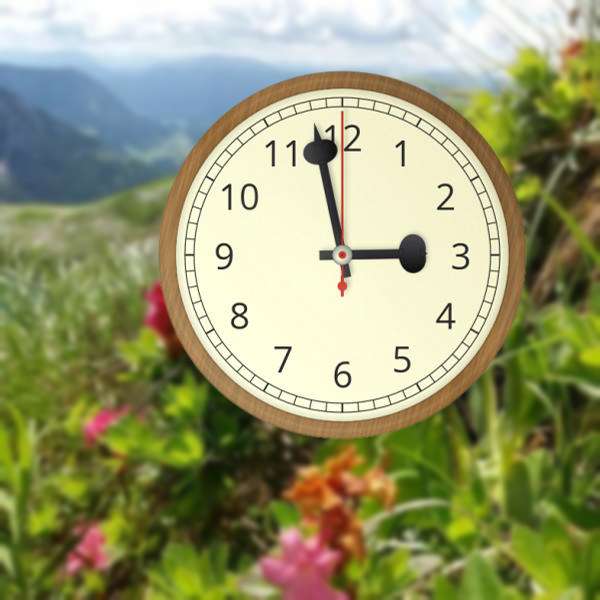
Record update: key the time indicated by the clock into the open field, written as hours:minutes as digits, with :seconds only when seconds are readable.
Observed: 2:58:00
